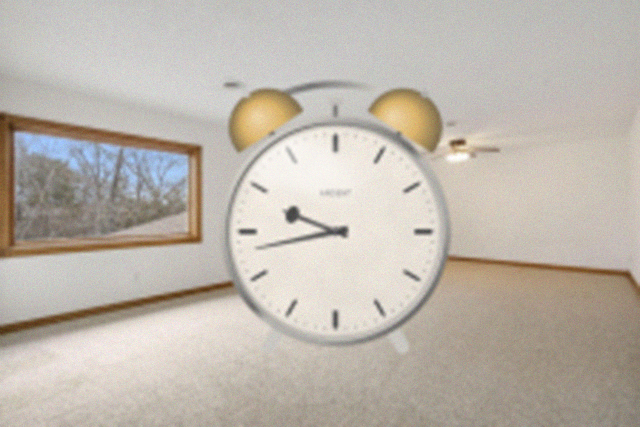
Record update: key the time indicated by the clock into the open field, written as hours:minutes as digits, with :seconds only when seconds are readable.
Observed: 9:43
